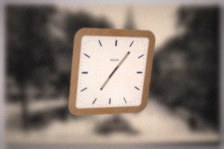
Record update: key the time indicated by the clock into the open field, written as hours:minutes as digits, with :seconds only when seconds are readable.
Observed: 7:06
